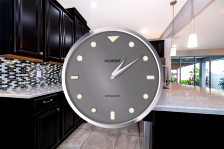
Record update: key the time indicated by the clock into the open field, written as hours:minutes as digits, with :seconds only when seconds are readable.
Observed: 1:09
